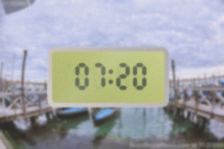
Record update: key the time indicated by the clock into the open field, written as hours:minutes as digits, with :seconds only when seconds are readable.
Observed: 7:20
